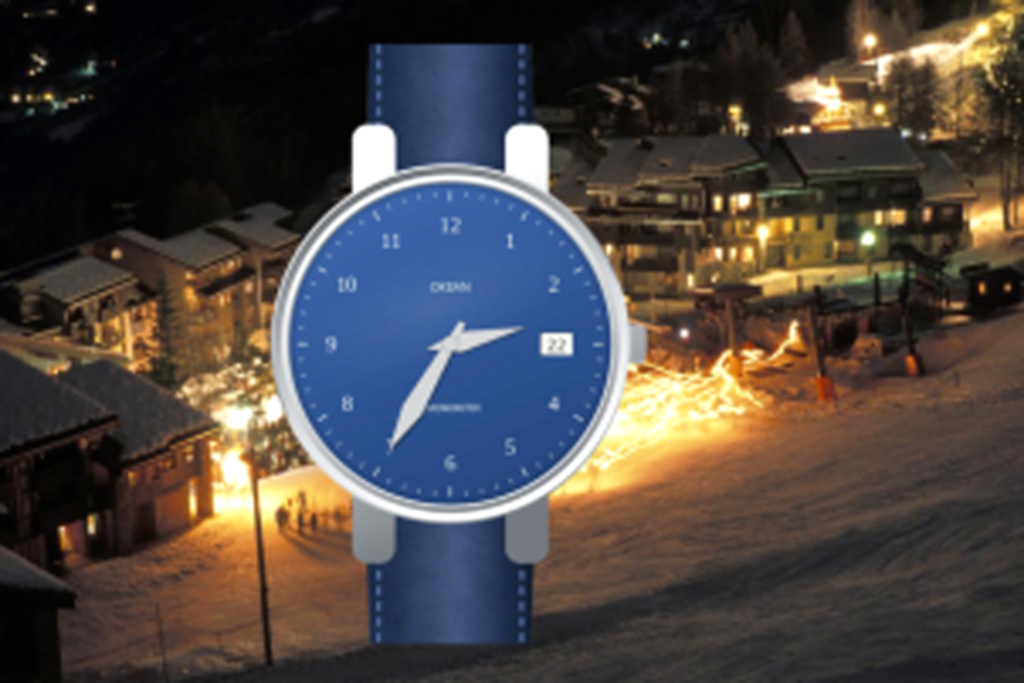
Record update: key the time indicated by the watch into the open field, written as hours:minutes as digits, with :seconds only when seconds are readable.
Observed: 2:35
